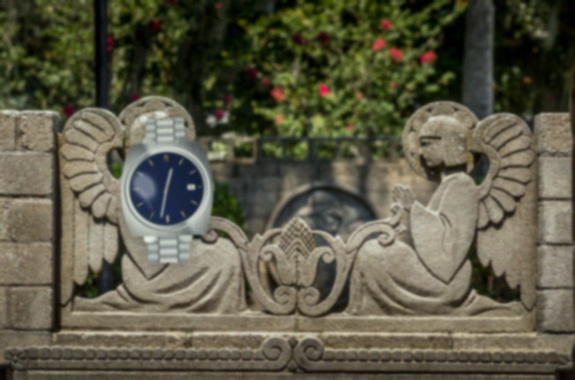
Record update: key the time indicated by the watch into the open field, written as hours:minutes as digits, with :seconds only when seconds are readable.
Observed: 12:32
